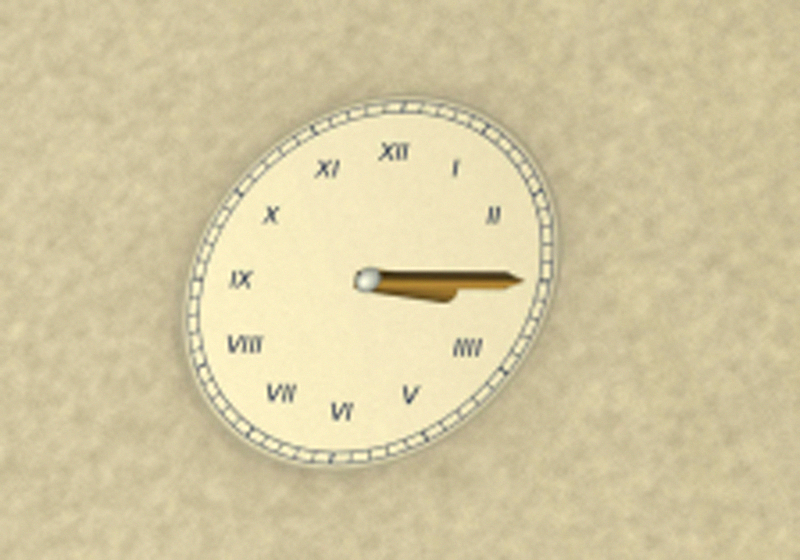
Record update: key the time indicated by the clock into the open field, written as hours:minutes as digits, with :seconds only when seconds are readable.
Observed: 3:15
